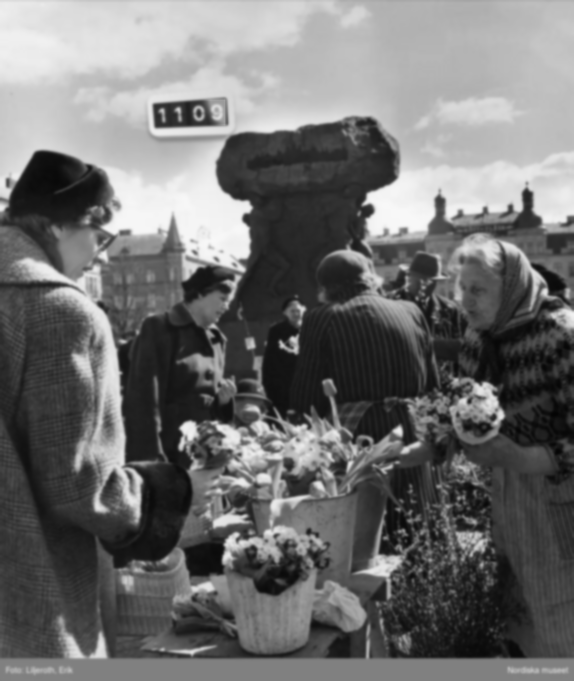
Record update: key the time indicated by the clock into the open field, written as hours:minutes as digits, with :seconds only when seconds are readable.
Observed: 11:09
